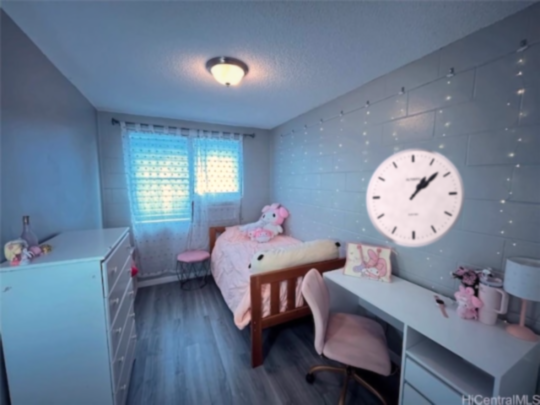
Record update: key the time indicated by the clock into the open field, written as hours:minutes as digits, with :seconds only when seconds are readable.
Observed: 1:08
